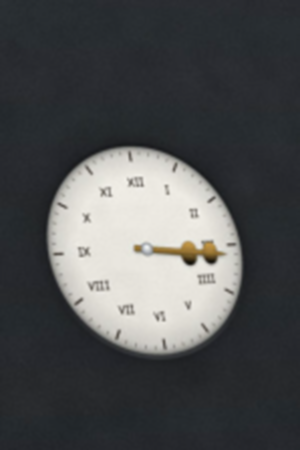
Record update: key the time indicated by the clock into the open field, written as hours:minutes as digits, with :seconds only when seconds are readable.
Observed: 3:16
